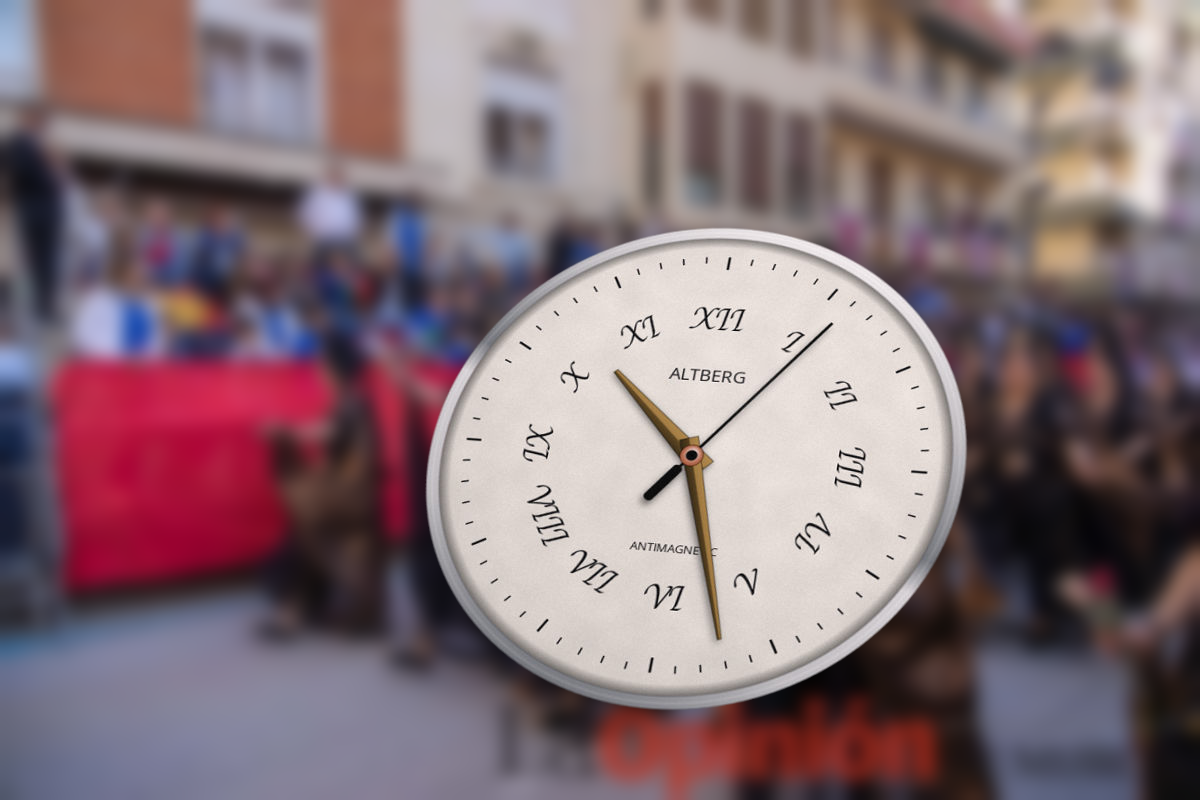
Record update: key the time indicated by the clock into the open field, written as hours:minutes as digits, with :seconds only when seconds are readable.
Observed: 10:27:06
